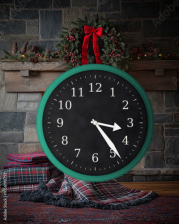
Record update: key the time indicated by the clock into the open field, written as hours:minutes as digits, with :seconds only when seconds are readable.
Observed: 3:24
